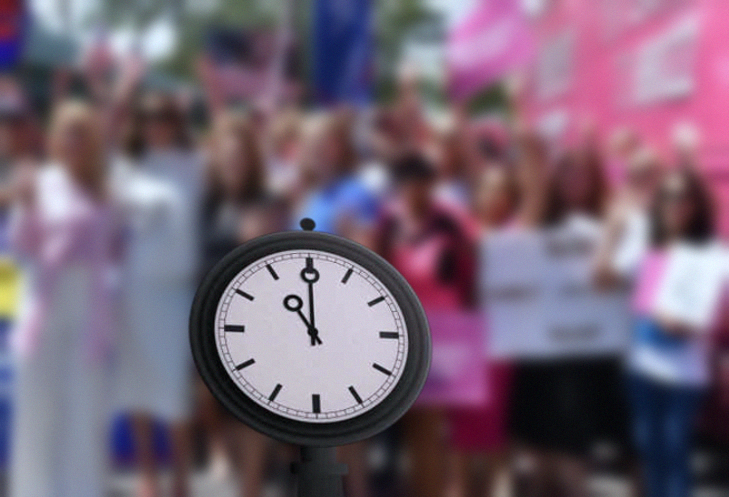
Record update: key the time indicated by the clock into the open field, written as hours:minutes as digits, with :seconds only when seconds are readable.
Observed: 11:00
